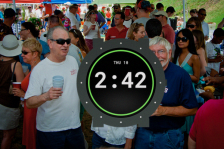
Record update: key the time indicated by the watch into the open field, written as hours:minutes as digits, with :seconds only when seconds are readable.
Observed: 2:42
